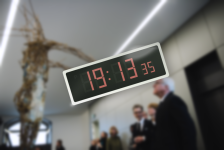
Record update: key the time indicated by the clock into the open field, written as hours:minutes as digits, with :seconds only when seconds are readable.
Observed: 19:13:35
